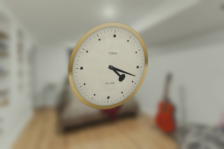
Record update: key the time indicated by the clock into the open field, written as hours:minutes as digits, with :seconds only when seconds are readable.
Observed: 4:18
